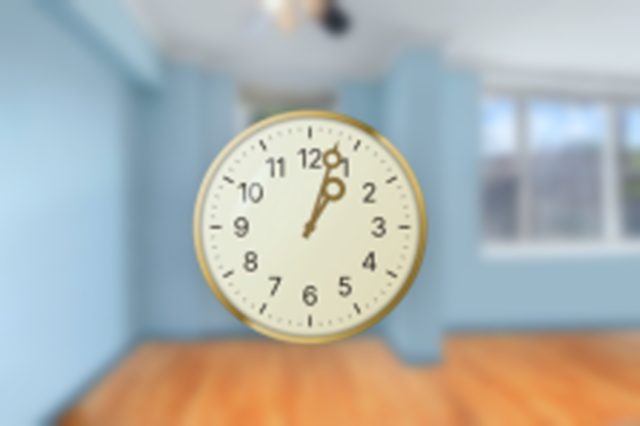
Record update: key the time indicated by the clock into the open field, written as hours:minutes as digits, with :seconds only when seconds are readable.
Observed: 1:03
